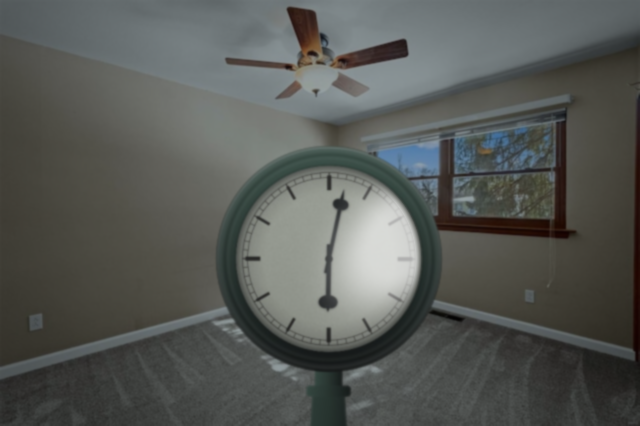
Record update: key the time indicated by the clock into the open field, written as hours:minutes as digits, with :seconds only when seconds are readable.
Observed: 6:02
